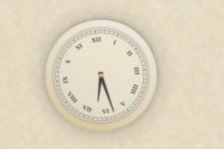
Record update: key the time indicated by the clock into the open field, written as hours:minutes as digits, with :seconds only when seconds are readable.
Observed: 6:28
